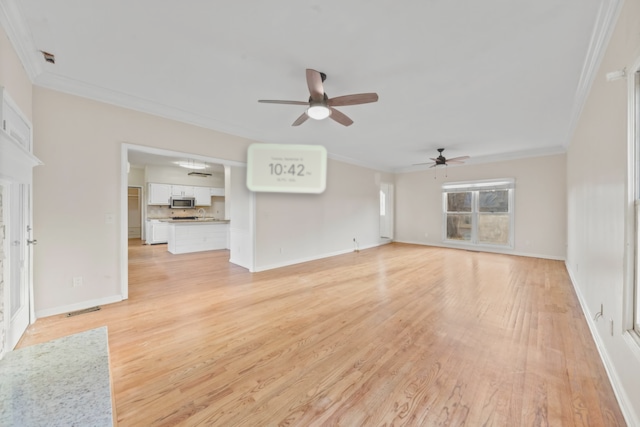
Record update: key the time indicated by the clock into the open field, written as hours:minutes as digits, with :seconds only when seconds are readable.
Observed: 10:42
